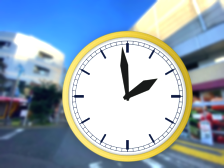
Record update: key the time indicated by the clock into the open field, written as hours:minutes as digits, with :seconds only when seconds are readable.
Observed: 1:59
